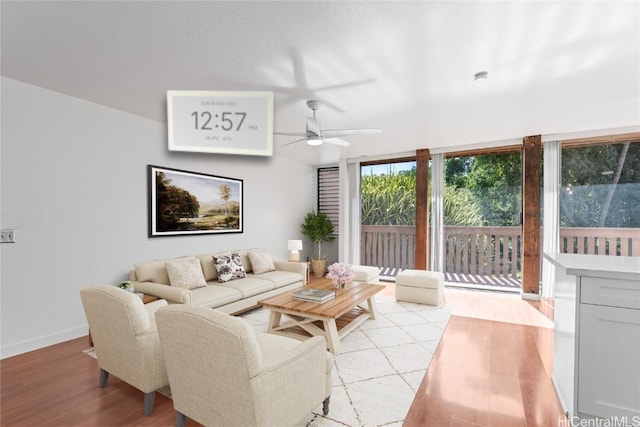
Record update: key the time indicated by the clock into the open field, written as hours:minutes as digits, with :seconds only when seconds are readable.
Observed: 12:57
